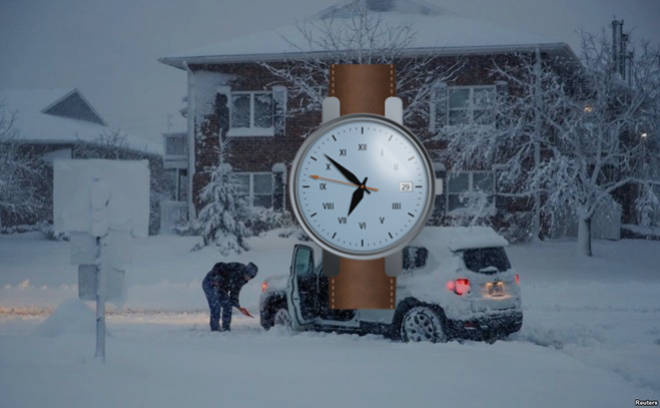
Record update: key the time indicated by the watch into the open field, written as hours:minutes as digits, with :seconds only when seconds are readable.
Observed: 6:51:47
